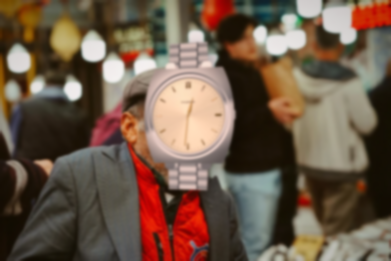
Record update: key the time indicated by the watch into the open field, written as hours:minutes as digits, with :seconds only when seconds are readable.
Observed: 12:31
